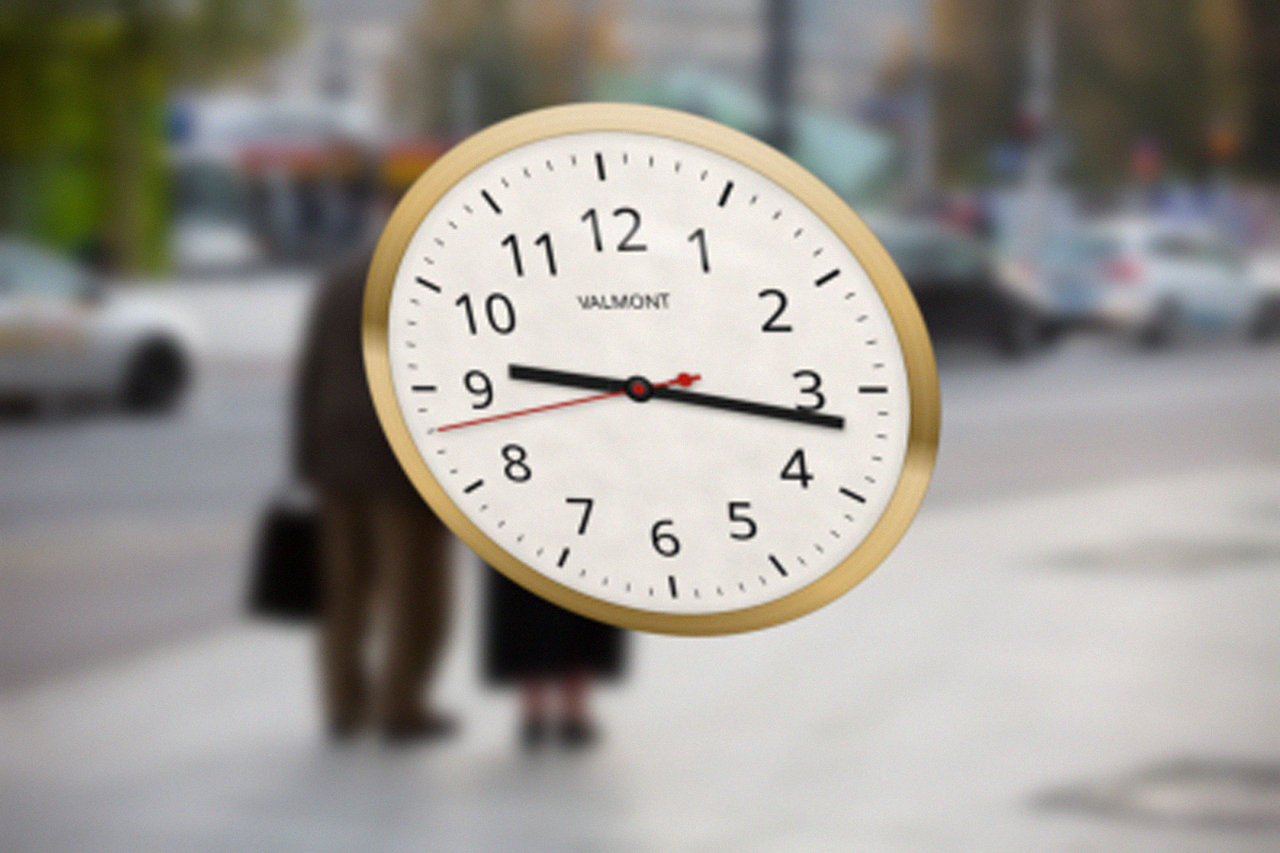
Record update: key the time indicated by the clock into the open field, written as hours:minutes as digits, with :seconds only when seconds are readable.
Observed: 9:16:43
